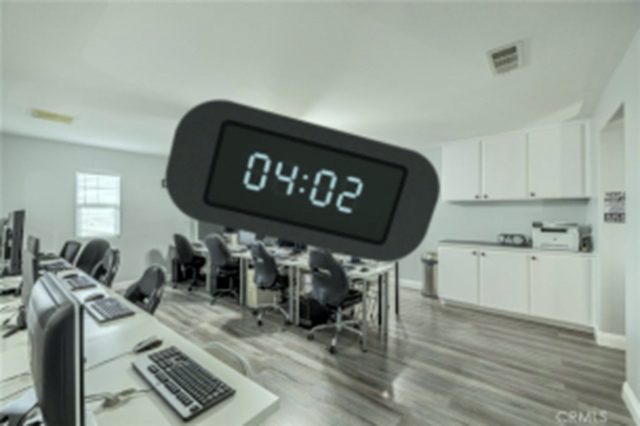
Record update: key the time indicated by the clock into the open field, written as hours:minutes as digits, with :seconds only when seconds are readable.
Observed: 4:02
